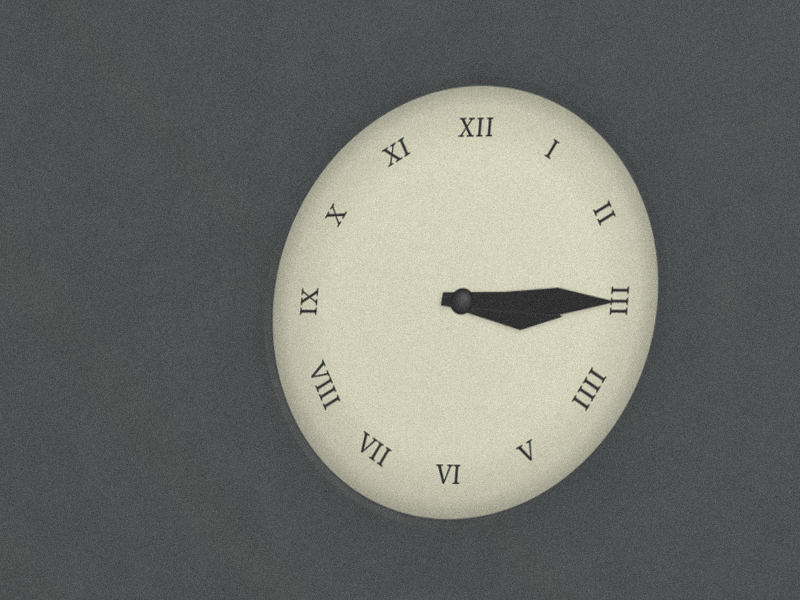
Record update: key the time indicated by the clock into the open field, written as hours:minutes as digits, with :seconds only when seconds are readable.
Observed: 3:15
